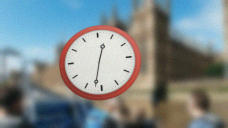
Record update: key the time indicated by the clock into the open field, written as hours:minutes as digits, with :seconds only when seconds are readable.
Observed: 12:32
